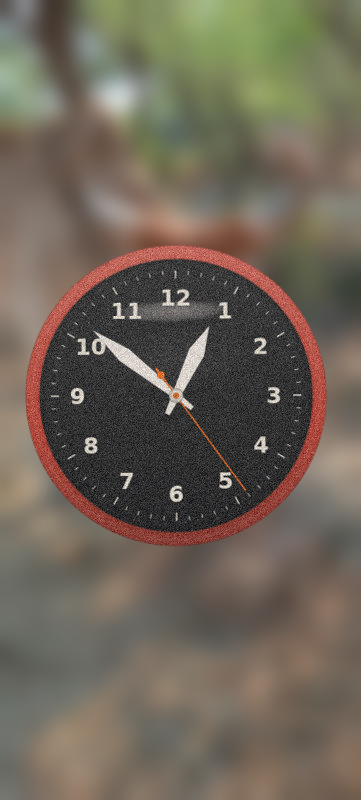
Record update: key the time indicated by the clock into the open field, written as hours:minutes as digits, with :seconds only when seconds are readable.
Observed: 12:51:24
